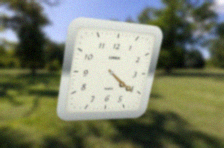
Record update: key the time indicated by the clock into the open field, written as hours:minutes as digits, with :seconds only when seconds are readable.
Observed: 4:21
